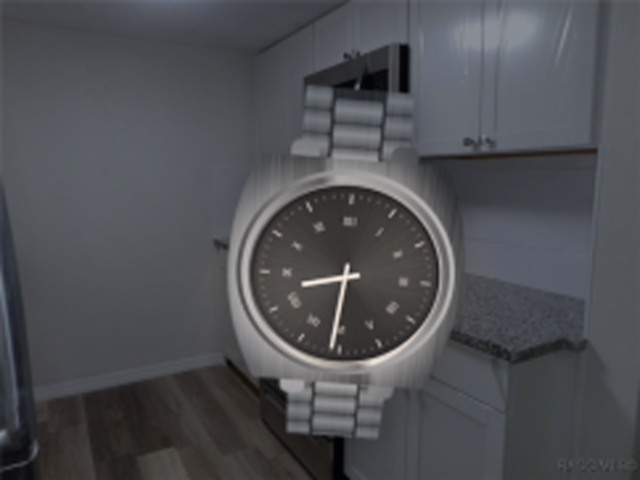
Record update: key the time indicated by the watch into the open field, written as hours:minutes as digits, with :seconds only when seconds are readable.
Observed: 8:31
